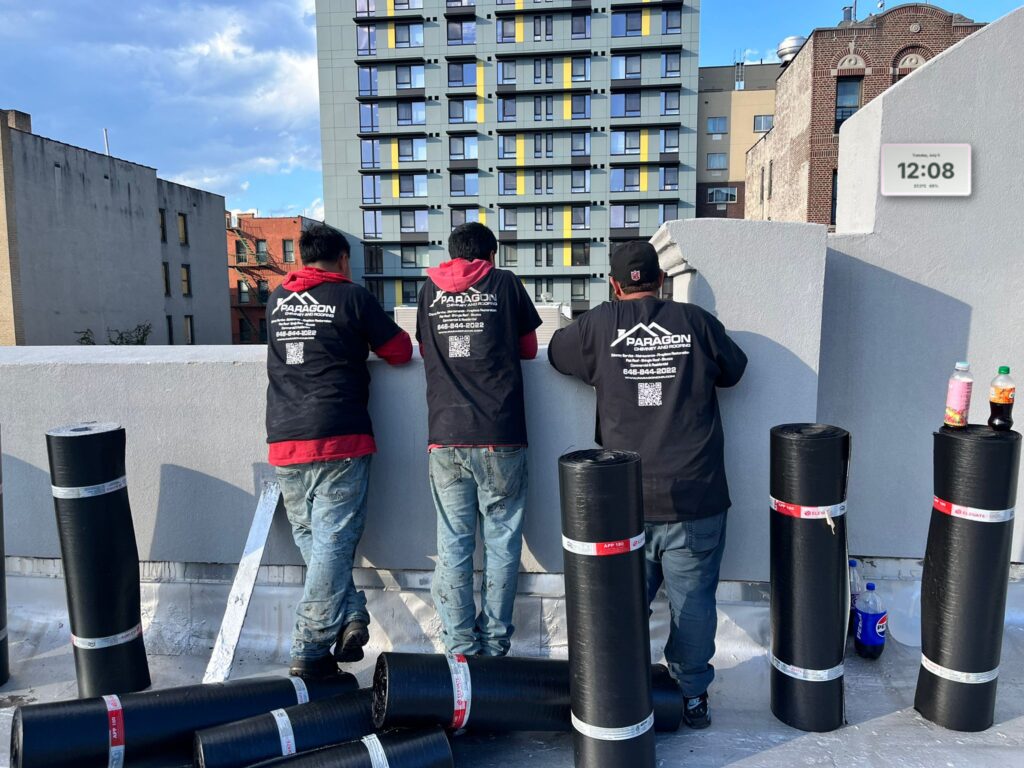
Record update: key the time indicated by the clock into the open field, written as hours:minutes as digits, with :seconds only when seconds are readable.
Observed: 12:08
